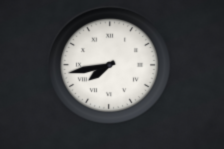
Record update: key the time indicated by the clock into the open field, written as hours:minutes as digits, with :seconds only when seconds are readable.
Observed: 7:43
